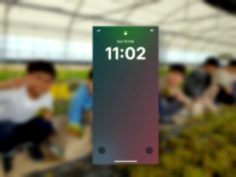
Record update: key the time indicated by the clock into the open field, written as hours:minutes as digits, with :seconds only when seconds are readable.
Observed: 11:02
